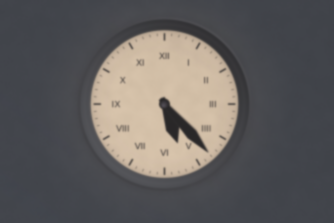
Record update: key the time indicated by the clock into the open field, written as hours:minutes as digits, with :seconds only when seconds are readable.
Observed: 5:23
